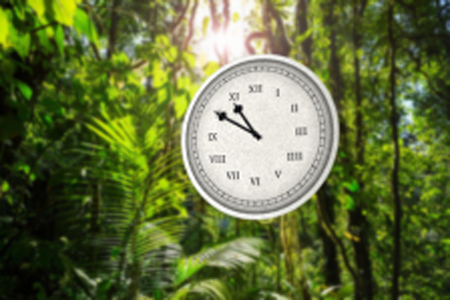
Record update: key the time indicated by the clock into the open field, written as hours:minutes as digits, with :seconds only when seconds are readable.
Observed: 10:50
